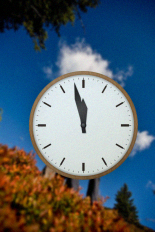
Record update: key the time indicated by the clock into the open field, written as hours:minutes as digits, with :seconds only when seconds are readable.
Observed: 11:58
